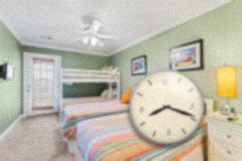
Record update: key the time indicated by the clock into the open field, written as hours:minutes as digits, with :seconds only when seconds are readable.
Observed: 8:19
